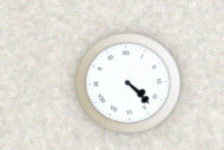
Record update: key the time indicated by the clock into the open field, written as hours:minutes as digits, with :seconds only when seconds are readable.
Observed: 4:23
